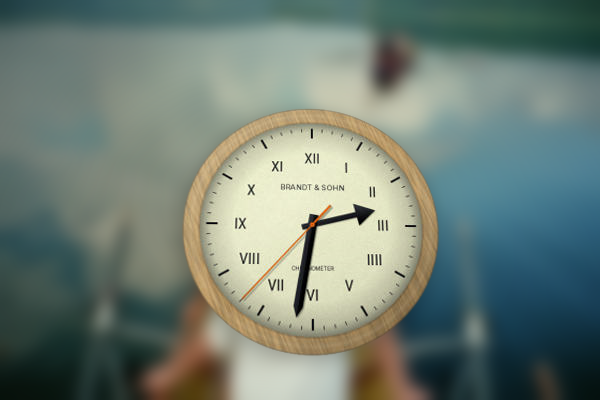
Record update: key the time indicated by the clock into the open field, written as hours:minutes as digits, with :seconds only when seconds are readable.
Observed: 2:31:37
